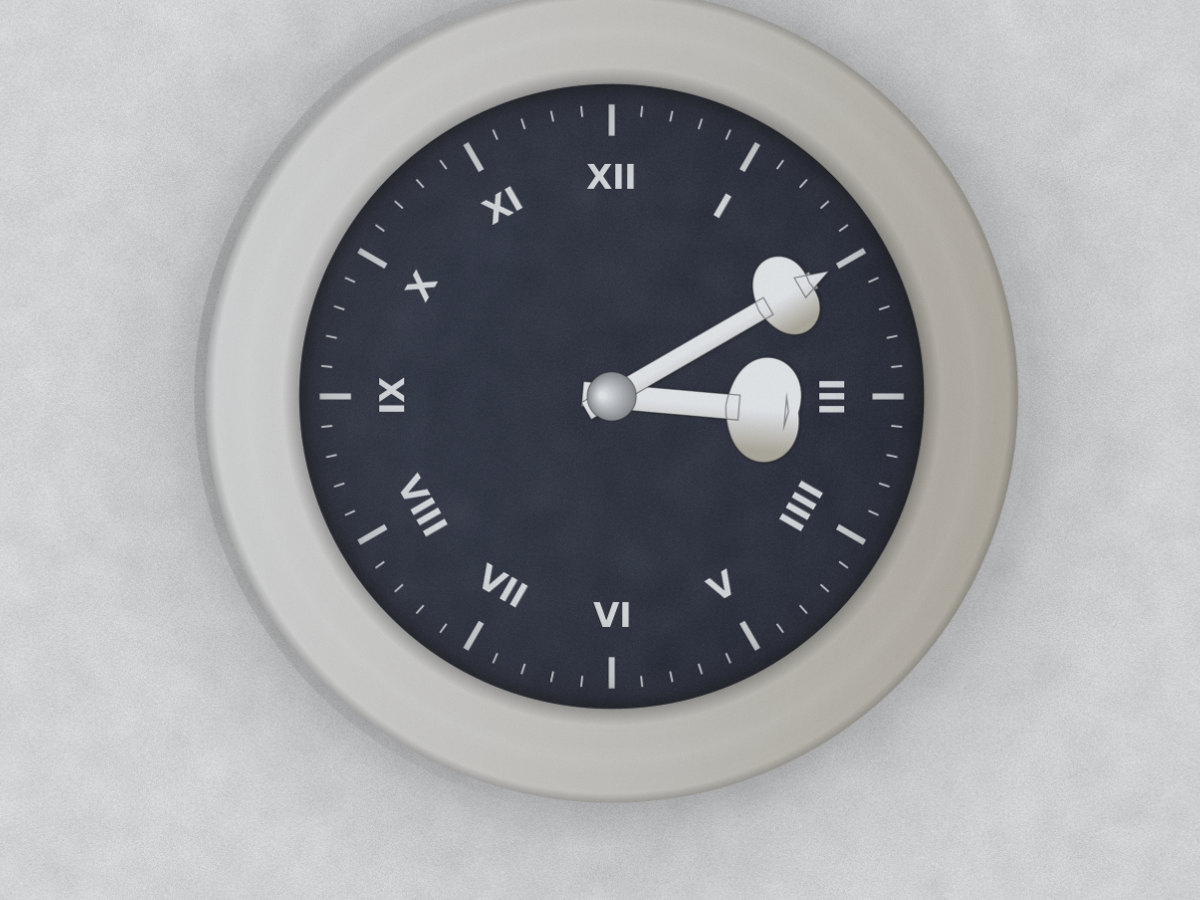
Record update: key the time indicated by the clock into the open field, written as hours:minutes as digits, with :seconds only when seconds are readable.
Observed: 3:10
